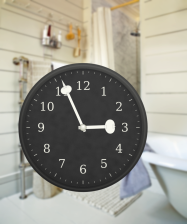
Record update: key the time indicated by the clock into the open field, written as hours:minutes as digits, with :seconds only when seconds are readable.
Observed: 2:56
